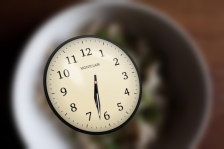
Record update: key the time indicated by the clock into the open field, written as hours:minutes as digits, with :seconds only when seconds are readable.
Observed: 6:32
